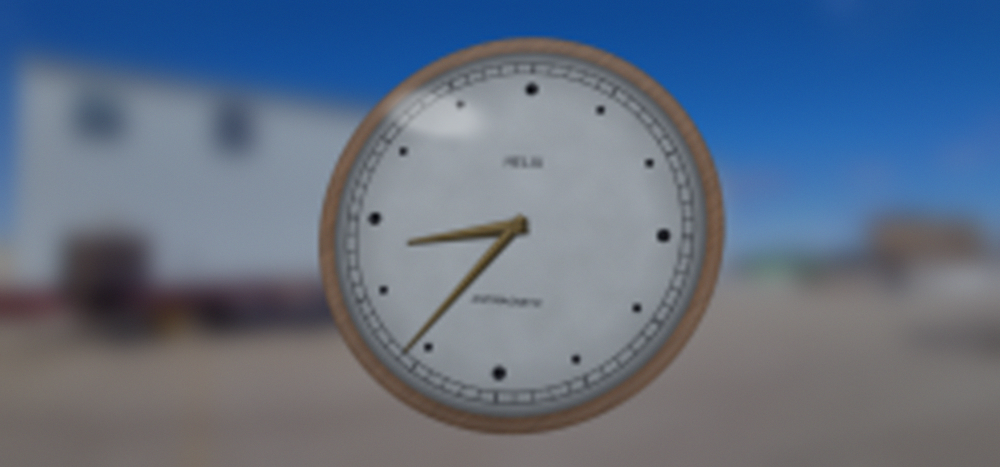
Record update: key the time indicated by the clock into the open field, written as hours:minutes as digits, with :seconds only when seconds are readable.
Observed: 8:36
